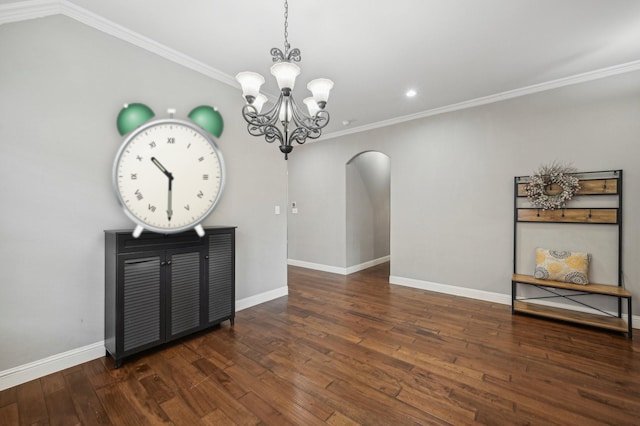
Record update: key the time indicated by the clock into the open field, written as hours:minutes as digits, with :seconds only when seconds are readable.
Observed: 10:30
